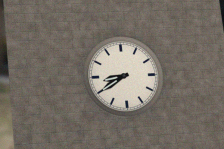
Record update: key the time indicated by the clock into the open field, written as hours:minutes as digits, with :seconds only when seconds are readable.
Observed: 8:40
